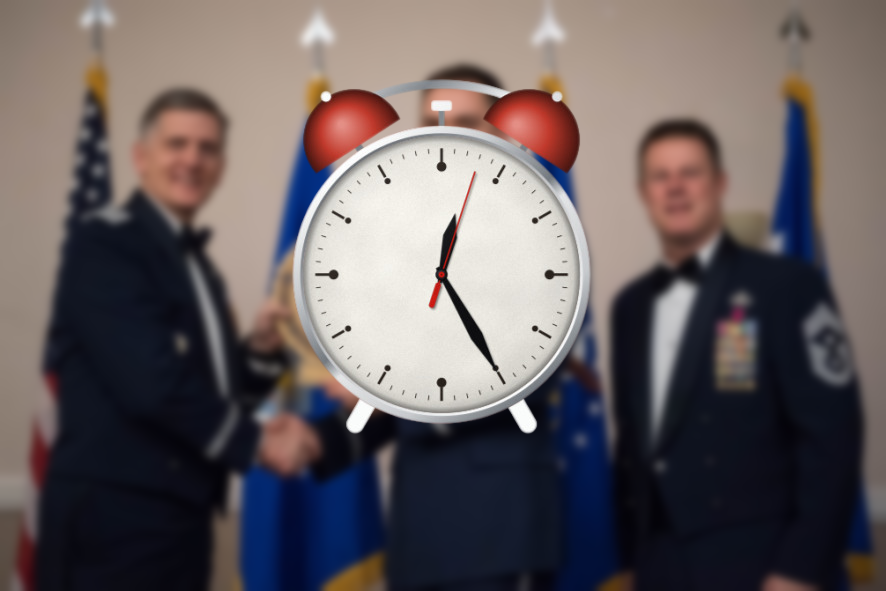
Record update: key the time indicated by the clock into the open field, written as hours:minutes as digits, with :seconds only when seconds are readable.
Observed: 12:25:03
